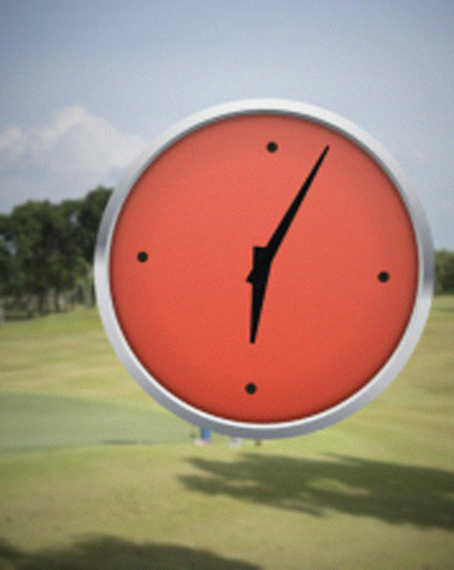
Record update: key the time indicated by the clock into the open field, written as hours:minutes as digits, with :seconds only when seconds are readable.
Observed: 6:04
